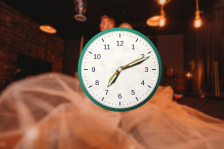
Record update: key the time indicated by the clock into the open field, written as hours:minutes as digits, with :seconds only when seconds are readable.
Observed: 7:11
